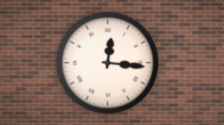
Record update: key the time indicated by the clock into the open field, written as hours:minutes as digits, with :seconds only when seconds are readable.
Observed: 12:16
